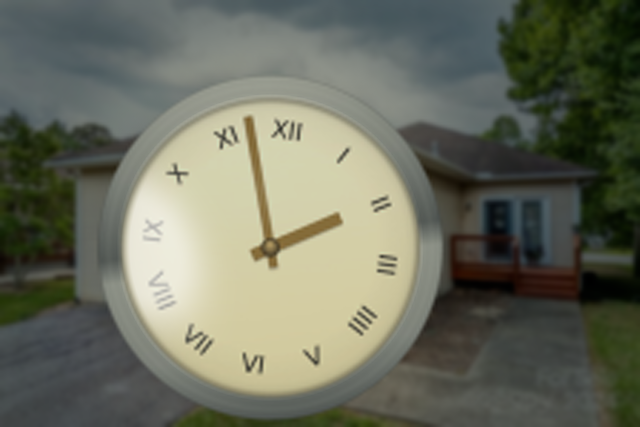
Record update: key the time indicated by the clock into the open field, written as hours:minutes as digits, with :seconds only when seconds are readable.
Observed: 1:57
